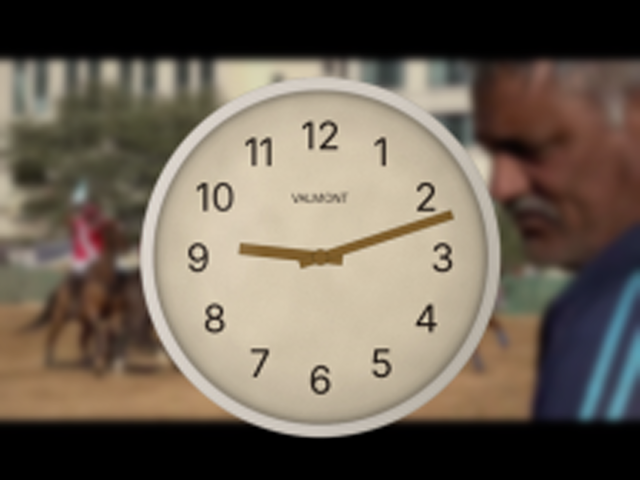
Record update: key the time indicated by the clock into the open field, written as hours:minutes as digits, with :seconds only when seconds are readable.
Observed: 9:12
